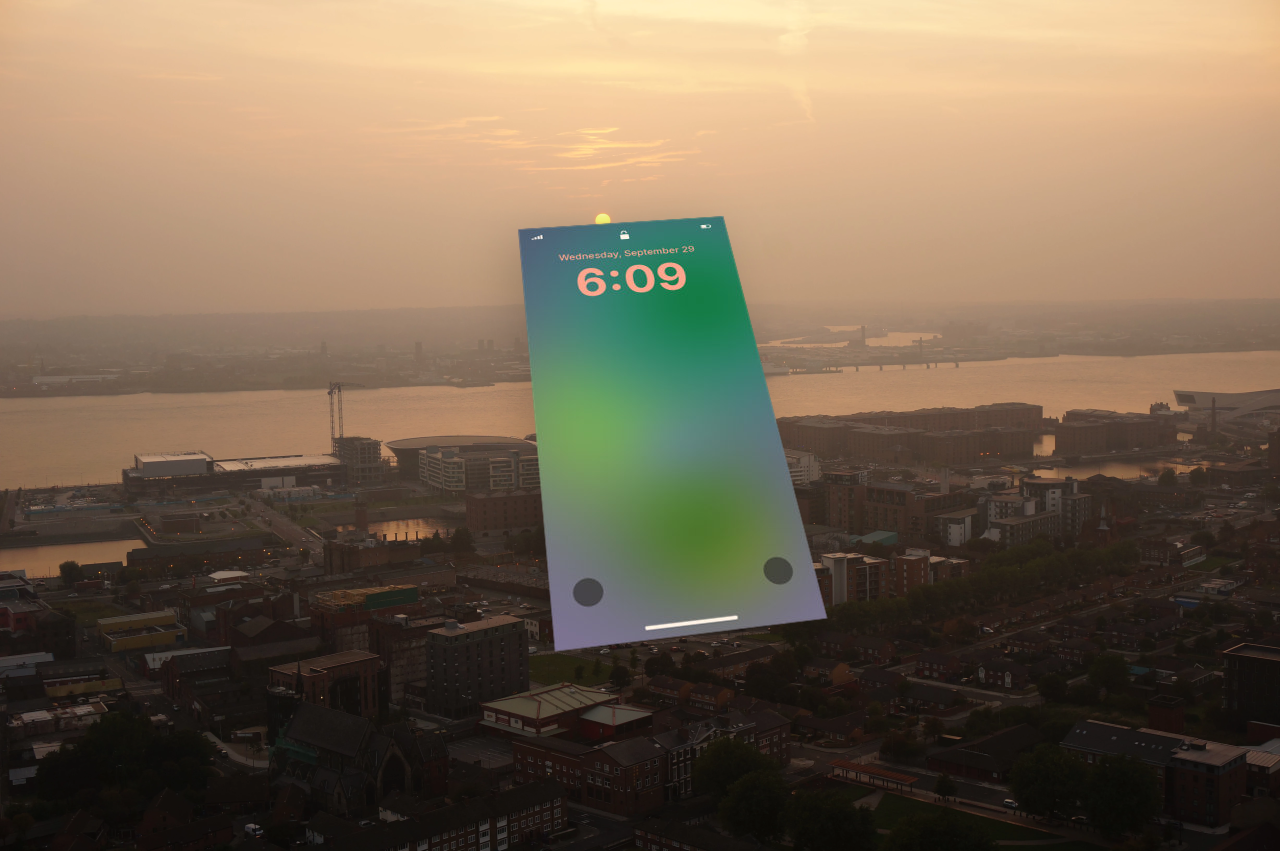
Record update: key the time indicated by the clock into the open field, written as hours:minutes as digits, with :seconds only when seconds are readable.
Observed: 6:09
